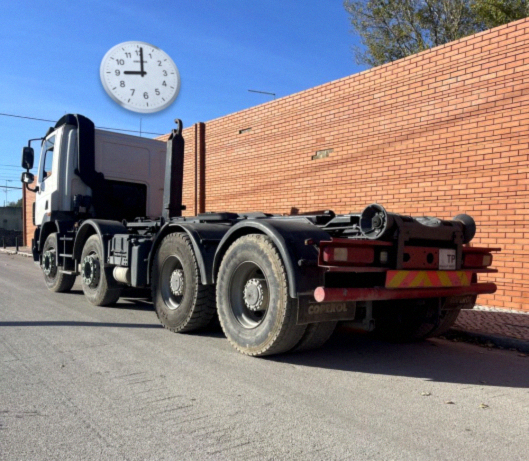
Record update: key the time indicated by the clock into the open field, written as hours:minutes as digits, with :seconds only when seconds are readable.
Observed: 9:01
